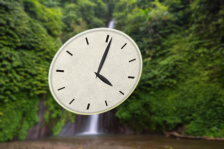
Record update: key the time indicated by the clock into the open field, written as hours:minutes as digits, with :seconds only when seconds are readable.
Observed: 4:01
